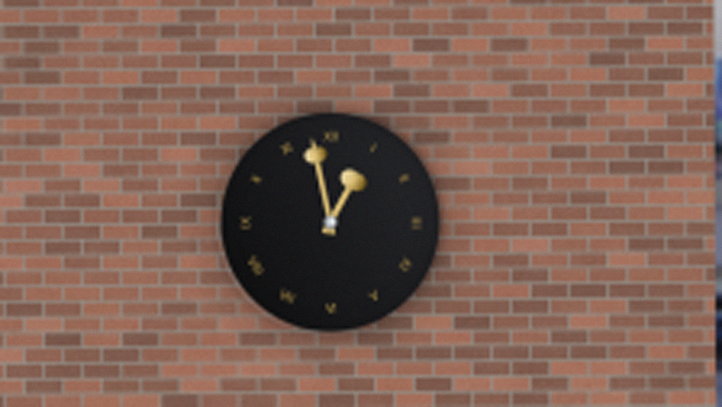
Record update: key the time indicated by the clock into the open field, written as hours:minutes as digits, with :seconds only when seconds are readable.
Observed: 12:58
